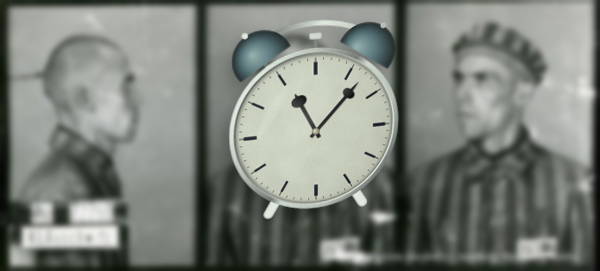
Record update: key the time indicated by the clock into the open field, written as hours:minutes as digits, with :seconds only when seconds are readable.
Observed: 11:07
